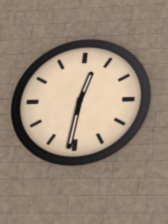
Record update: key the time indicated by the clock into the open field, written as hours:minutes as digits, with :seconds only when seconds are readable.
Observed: 12:31
